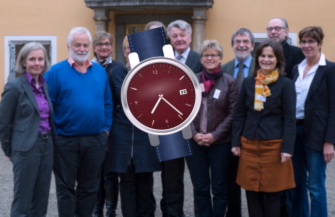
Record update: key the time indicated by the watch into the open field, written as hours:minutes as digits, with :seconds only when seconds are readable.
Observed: 7:24
